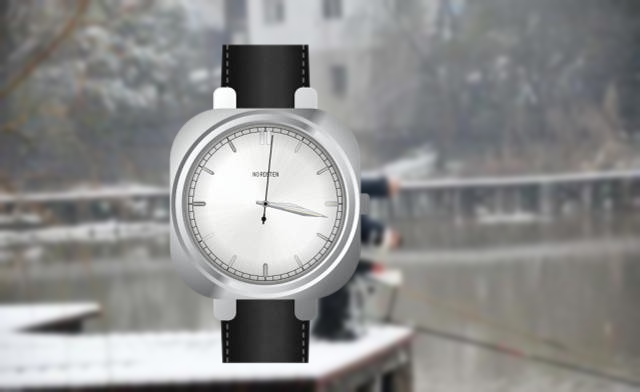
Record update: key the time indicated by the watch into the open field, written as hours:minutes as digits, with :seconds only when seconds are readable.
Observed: 3:17:01
